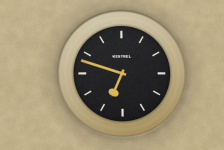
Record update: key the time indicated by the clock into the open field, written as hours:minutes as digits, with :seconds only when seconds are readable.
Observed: 6:48
